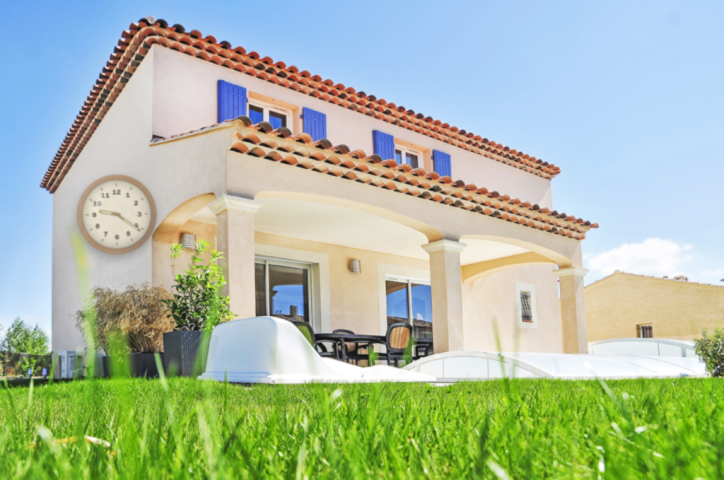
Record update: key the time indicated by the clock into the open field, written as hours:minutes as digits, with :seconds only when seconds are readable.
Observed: 9:21
